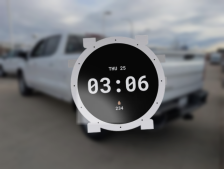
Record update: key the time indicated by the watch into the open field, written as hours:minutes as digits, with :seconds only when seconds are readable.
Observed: 3:06
